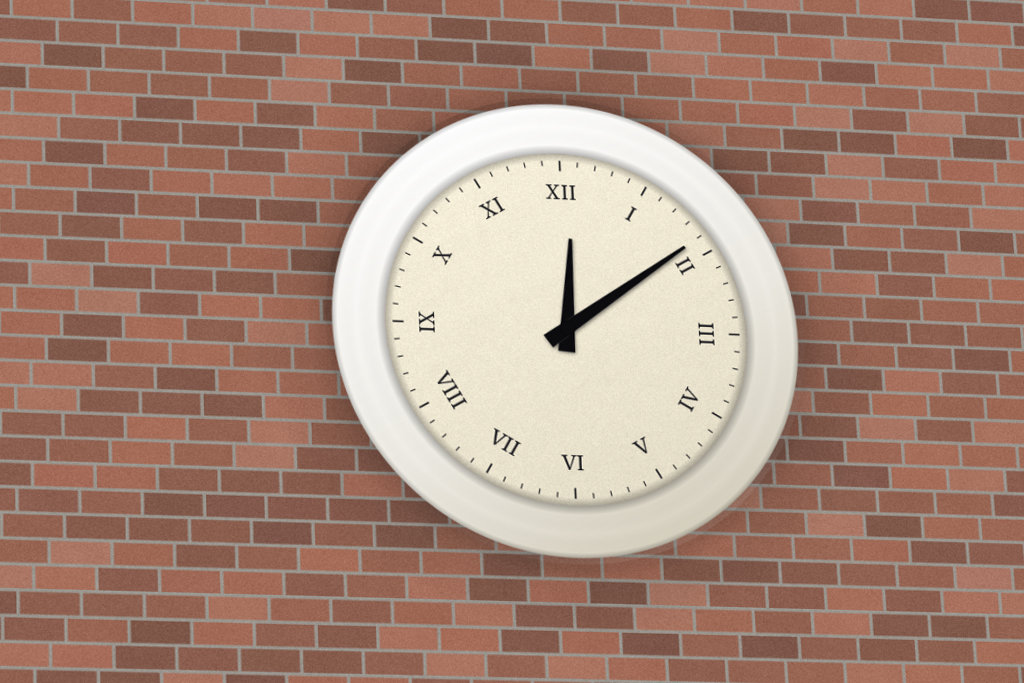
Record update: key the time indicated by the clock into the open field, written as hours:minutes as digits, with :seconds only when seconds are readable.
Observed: 12:09
